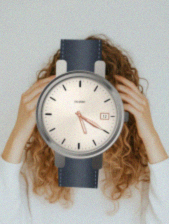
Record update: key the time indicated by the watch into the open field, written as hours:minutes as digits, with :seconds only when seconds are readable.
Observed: 5:20
